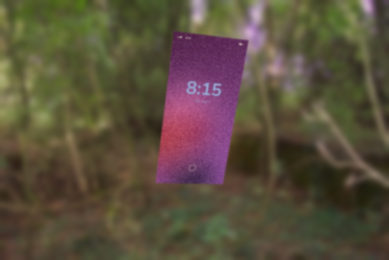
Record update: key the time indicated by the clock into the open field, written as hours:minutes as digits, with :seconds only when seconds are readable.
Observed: 8:15
